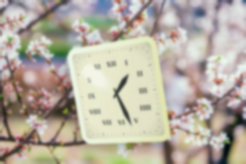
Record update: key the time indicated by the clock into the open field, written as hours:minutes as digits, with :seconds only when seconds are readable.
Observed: 1:27
